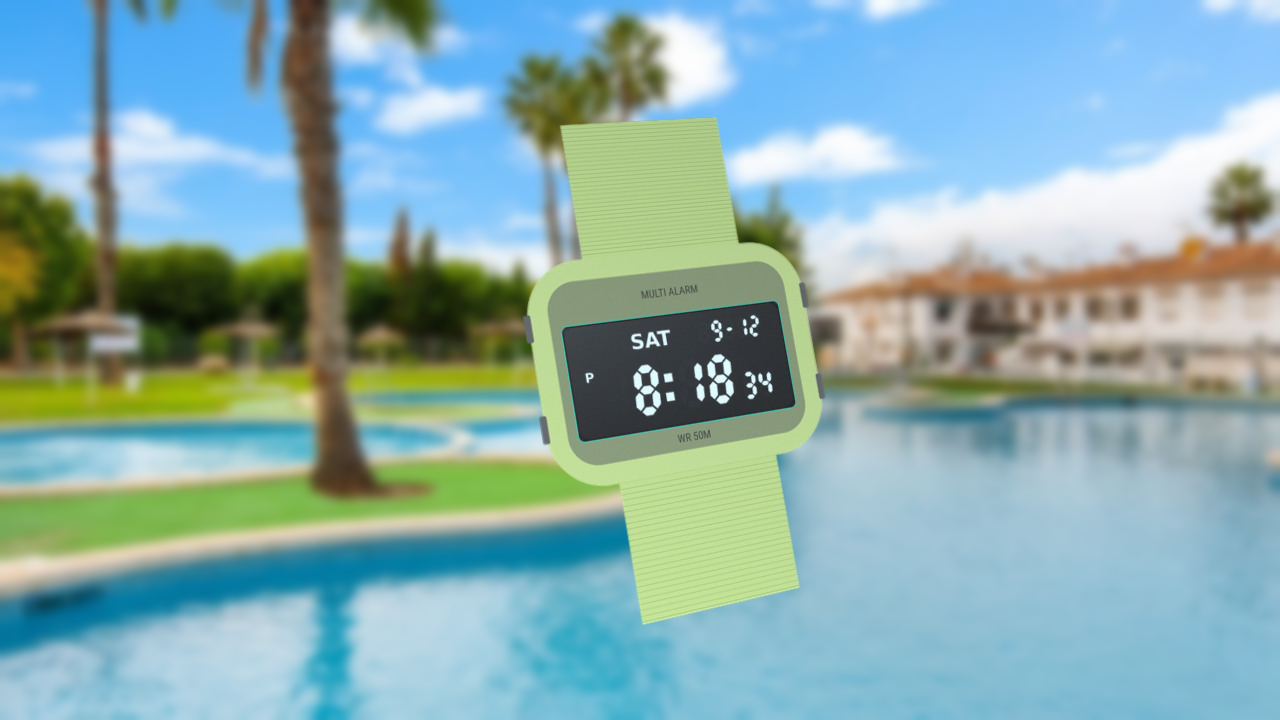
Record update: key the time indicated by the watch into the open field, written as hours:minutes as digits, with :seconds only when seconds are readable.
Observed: 8:18:34
